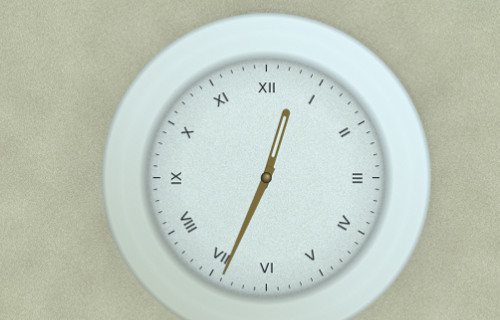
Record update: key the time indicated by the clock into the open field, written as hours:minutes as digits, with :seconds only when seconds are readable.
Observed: 12:34
